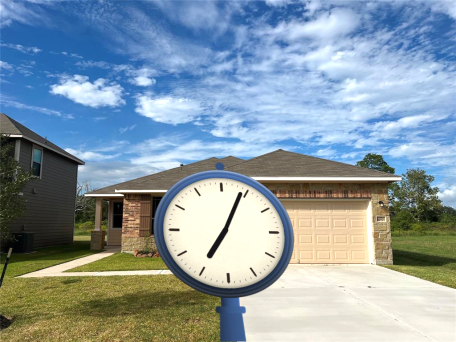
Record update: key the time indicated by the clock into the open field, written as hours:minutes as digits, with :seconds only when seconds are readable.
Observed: 7:04
